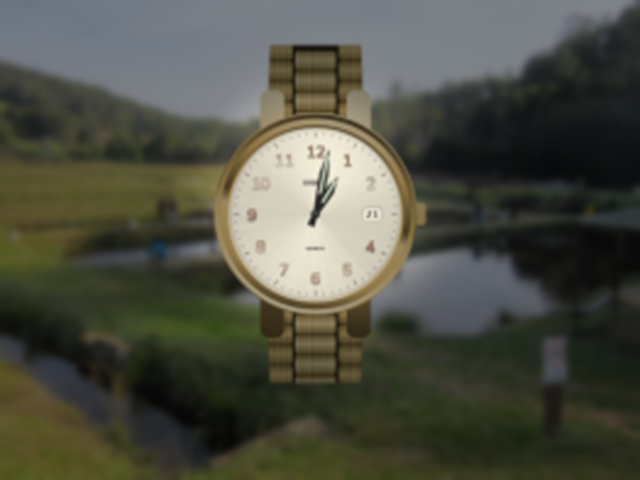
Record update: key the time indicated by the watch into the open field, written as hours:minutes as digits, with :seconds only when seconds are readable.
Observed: 1:02
